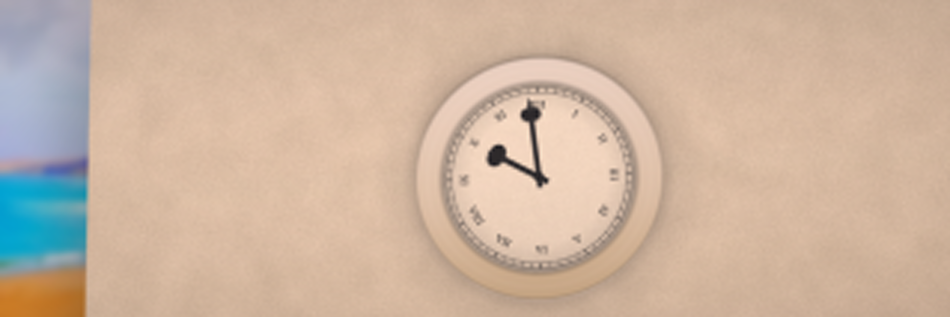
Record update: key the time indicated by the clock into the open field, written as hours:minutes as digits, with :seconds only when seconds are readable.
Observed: 9:59
